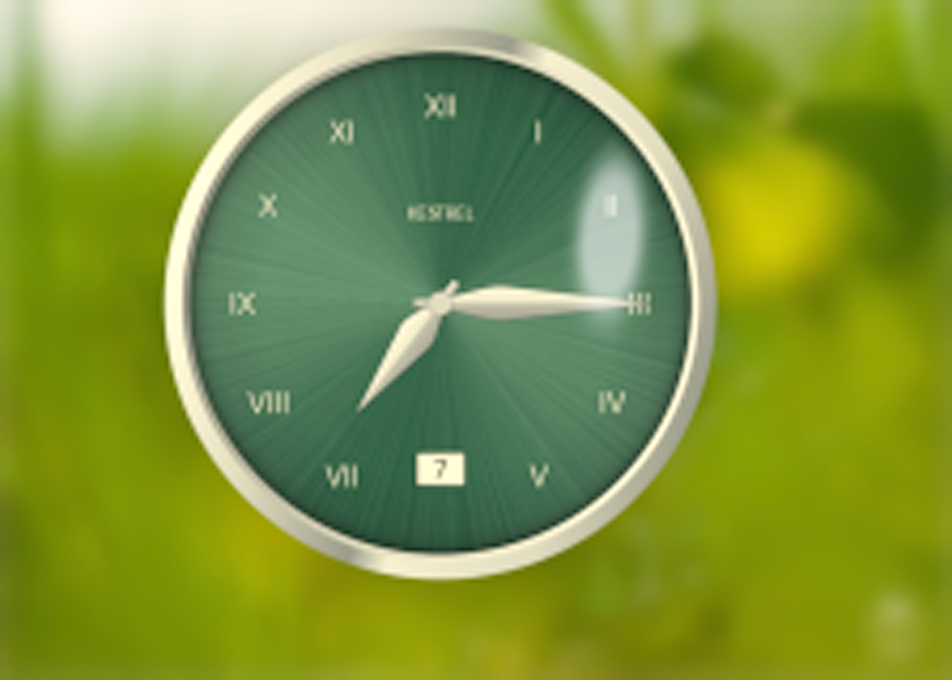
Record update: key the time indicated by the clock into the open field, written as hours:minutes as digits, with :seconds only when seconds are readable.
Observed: 7:15
